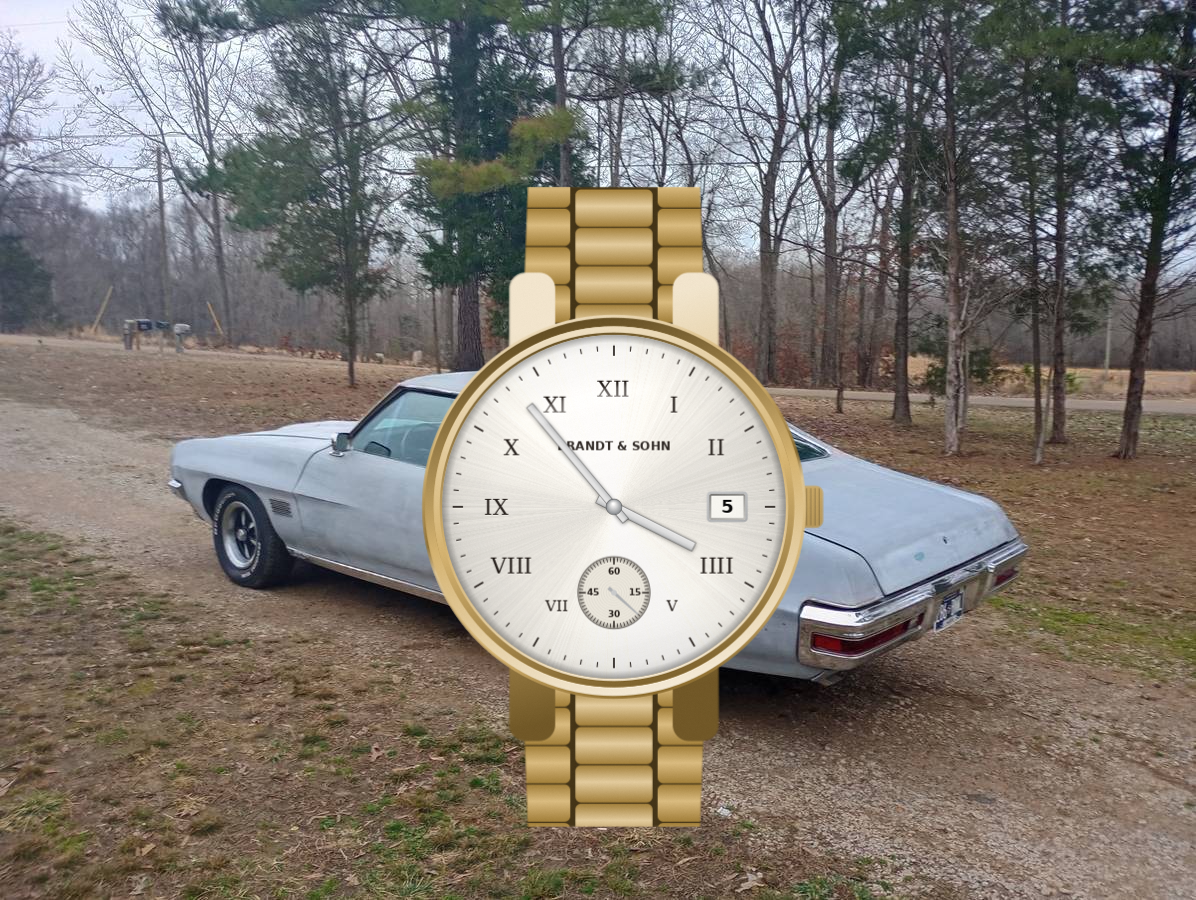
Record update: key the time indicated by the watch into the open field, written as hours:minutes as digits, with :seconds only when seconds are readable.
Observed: 3:53:22
